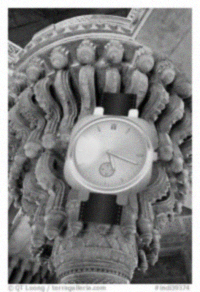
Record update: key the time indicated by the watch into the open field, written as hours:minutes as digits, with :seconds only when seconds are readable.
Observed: 5:18
